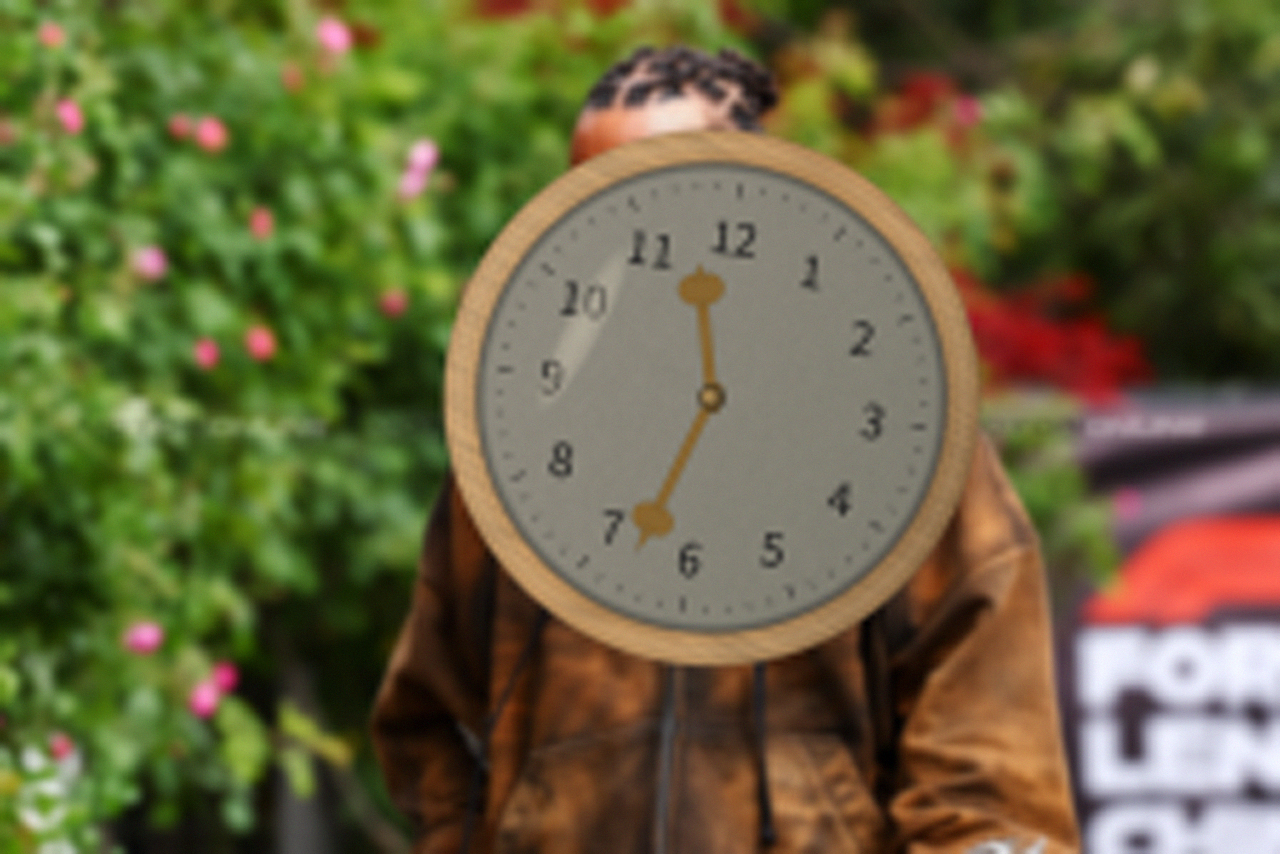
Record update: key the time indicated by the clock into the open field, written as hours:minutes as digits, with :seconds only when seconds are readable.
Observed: 11:33
